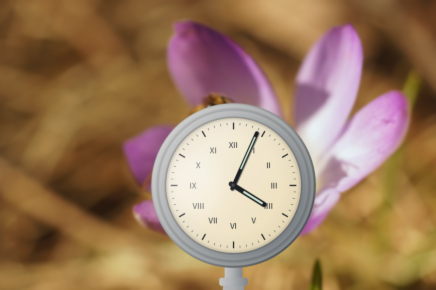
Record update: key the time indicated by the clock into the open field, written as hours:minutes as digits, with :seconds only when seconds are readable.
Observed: 4:04
